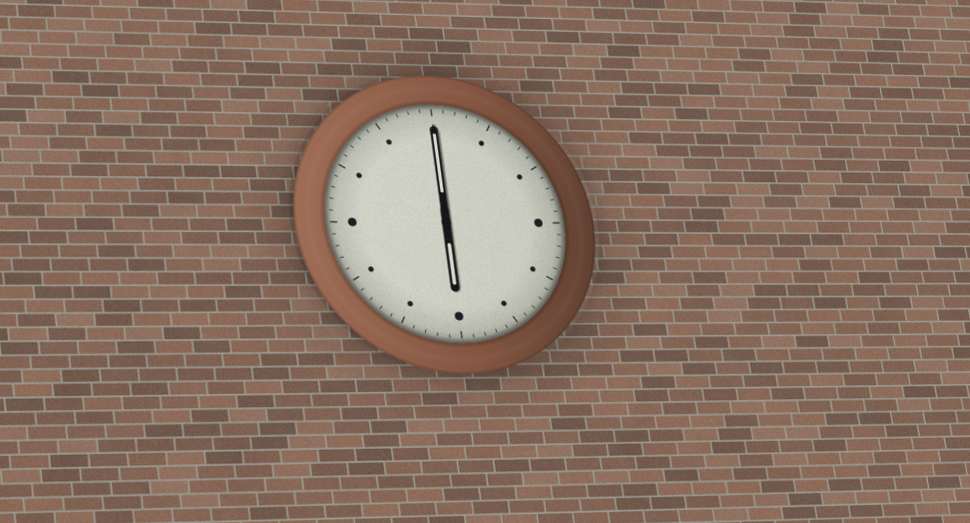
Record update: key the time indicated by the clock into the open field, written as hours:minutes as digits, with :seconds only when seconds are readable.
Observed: 6:00
